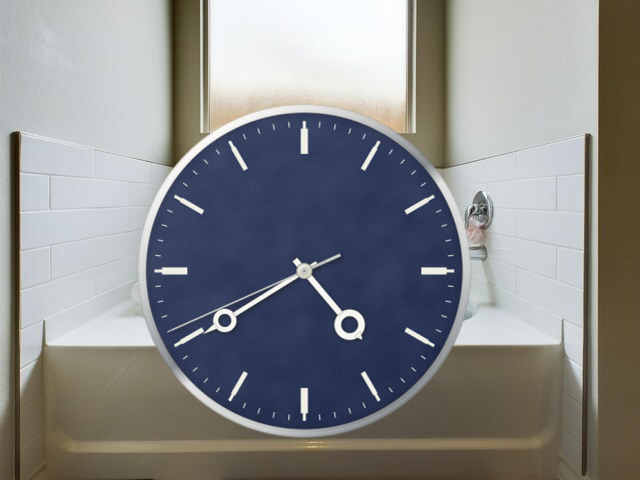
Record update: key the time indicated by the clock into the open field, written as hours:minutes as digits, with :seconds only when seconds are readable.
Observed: 4:39:41
